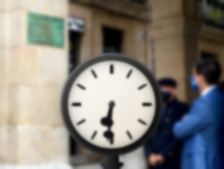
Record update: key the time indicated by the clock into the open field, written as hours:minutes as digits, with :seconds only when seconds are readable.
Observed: 6:31
